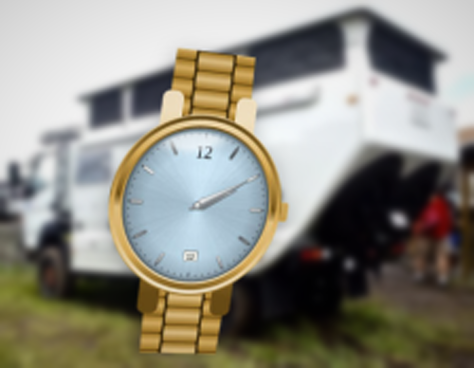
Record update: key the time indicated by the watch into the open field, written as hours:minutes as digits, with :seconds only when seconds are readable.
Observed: 2:10
